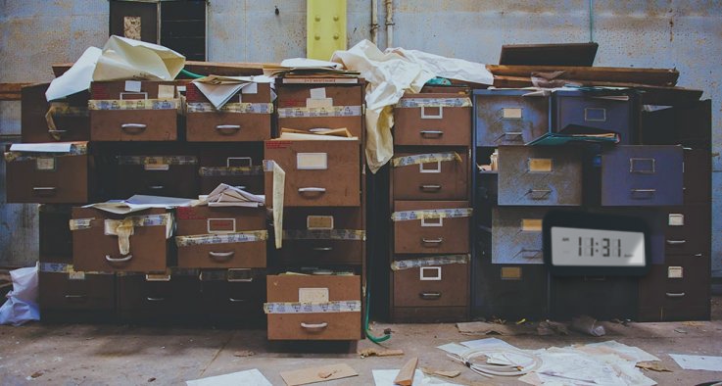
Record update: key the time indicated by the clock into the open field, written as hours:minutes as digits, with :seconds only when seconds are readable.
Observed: 11:31
